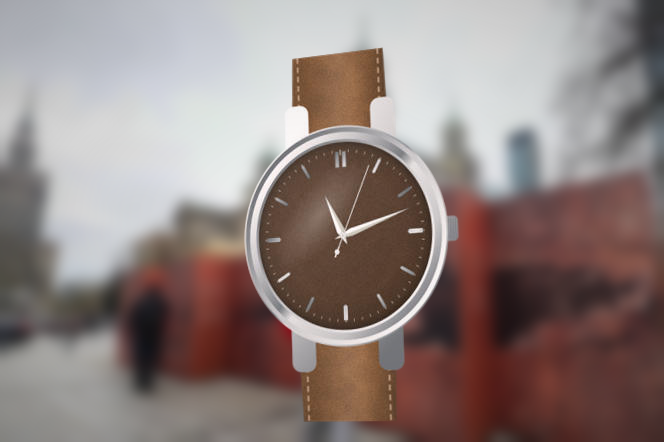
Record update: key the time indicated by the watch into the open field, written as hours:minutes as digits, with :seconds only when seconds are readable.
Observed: 11:12:04
